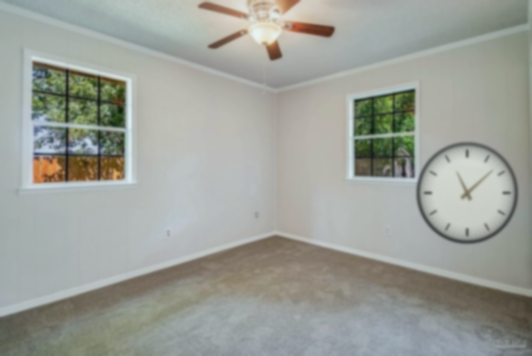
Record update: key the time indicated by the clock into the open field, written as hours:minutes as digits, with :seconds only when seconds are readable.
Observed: 11:08
